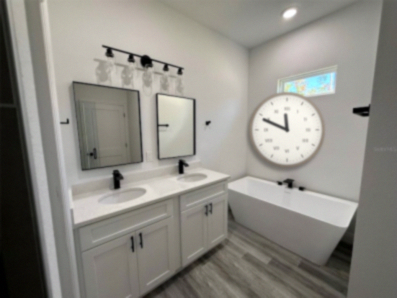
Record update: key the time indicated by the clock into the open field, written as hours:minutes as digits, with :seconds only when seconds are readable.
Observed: 11:49
